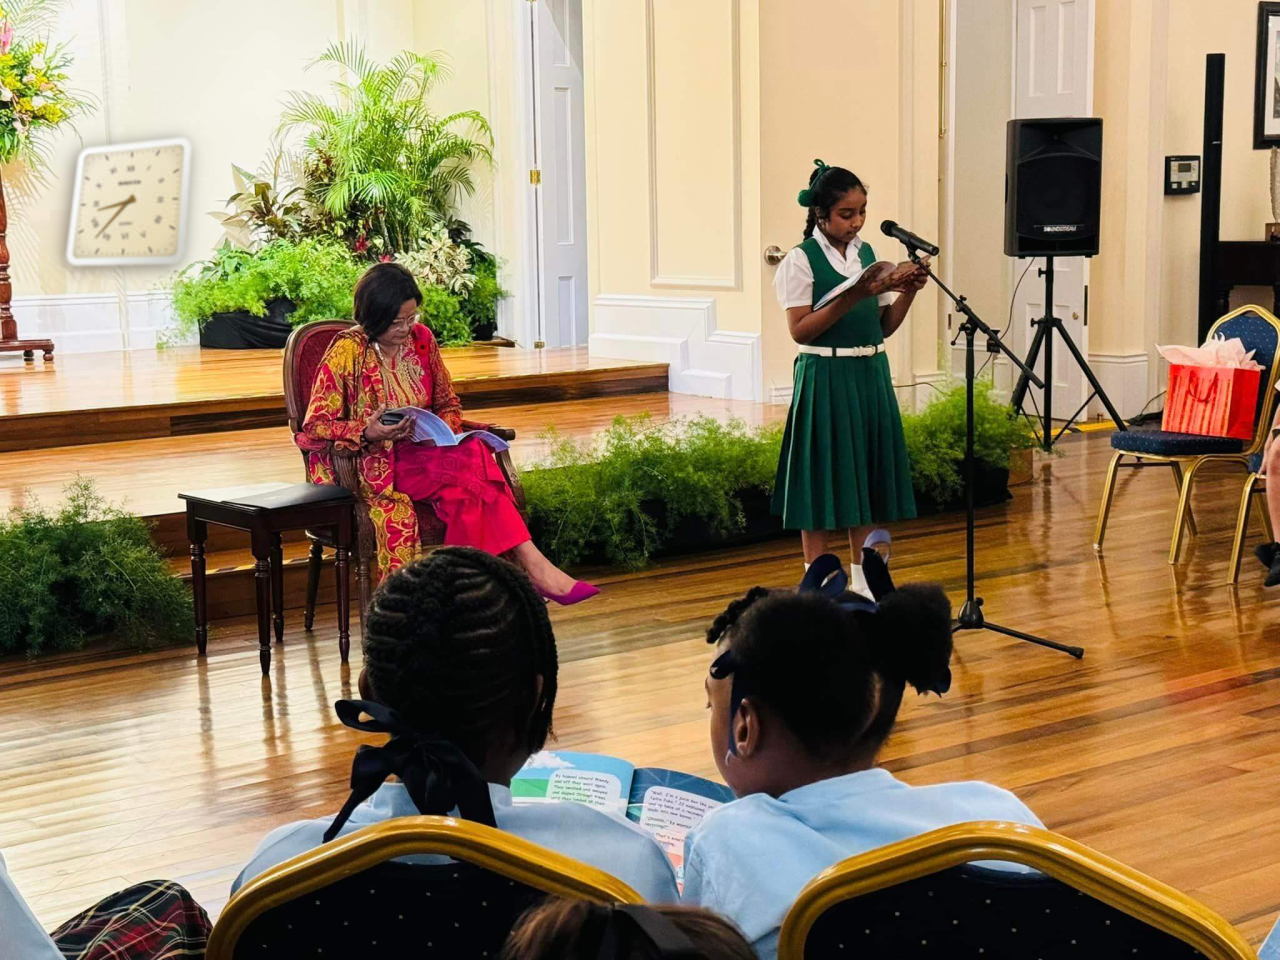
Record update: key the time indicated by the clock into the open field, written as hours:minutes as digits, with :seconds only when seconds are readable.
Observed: 8:37
